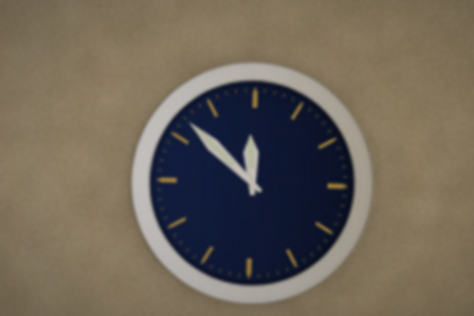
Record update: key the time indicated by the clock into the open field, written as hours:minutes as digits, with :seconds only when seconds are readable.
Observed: 11:52
